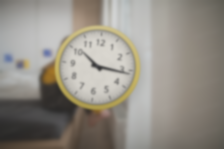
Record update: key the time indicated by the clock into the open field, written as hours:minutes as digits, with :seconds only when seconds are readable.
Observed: 10:16
